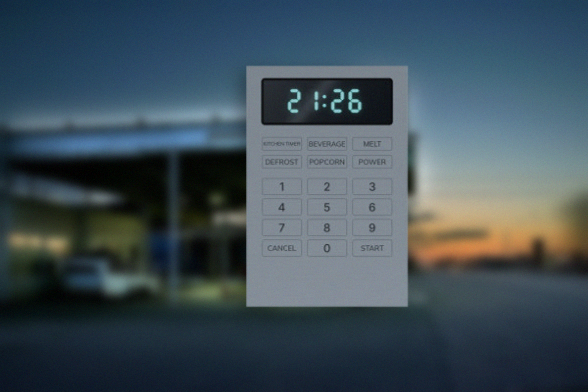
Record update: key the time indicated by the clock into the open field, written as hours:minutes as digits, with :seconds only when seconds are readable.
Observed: 21:26
